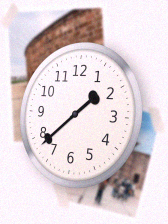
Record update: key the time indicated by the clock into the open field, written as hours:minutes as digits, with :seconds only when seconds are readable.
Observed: 1:38
